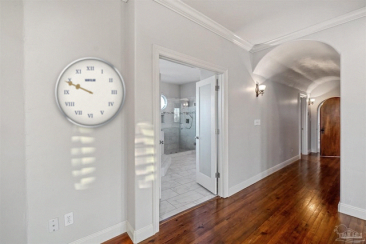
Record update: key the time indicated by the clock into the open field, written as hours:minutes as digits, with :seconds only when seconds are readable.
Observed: 9:49
